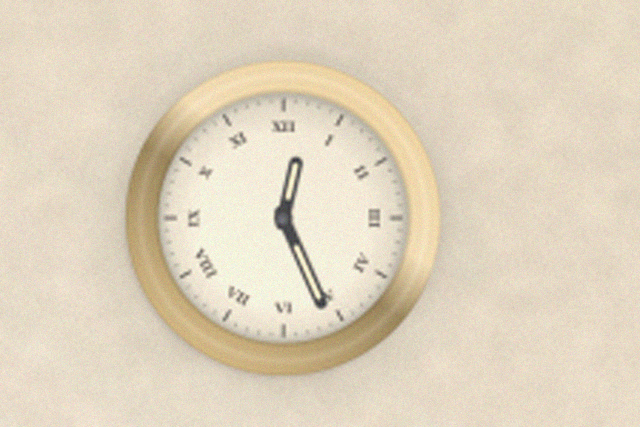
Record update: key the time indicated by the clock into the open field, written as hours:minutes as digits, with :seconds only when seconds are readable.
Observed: 12:26
